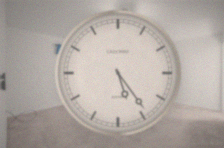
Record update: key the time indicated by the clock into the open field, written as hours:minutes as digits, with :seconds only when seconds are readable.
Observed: 5:24
